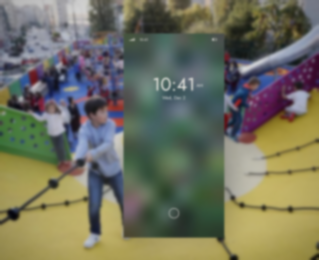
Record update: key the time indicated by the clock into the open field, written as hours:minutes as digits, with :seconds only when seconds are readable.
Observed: 10:41
